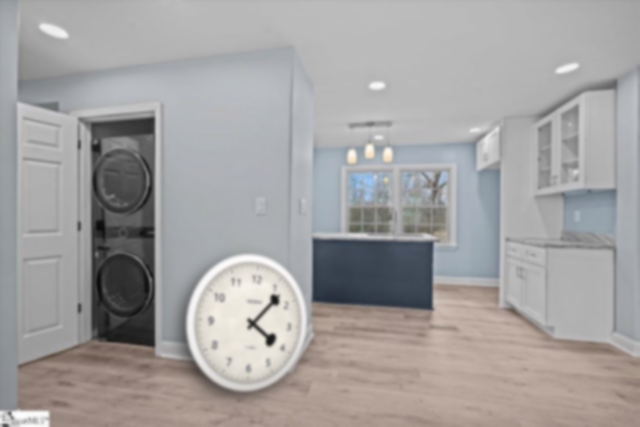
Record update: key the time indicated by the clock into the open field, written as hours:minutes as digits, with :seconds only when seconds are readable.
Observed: 4:07
